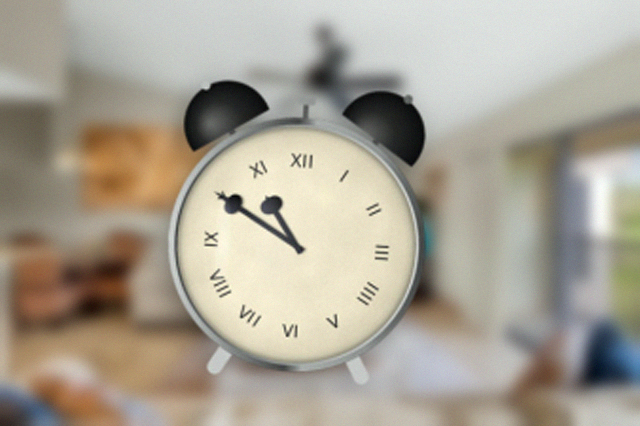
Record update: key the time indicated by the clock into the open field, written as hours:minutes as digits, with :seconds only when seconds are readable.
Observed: 10:50
